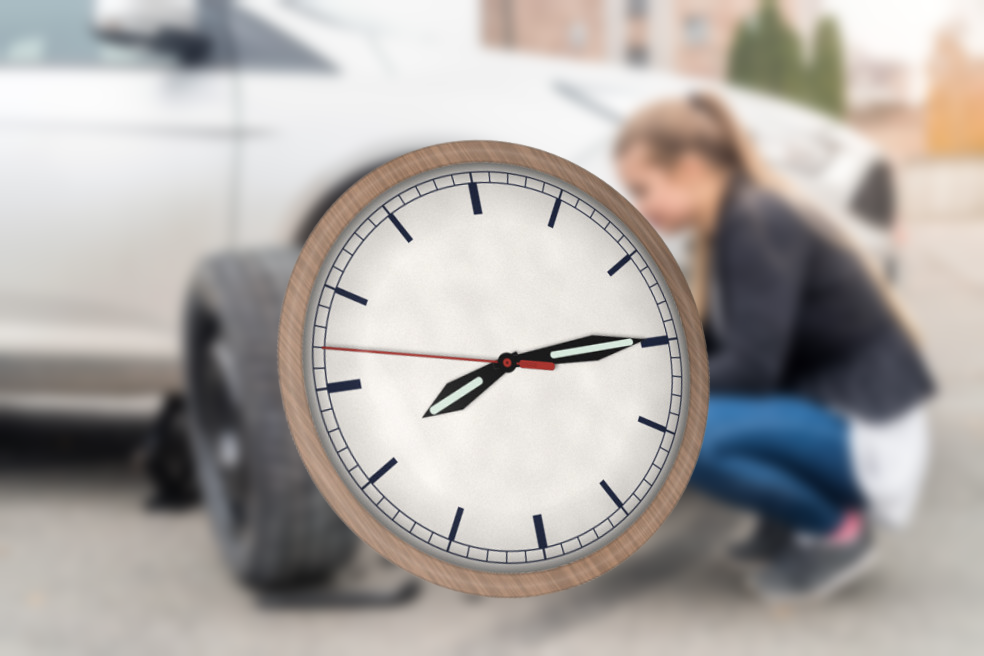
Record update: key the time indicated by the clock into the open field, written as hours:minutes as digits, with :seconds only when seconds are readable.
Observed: 8:14:47
